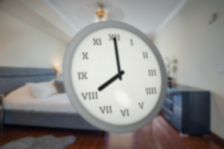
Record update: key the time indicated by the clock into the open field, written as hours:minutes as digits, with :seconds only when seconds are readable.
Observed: 8:00
